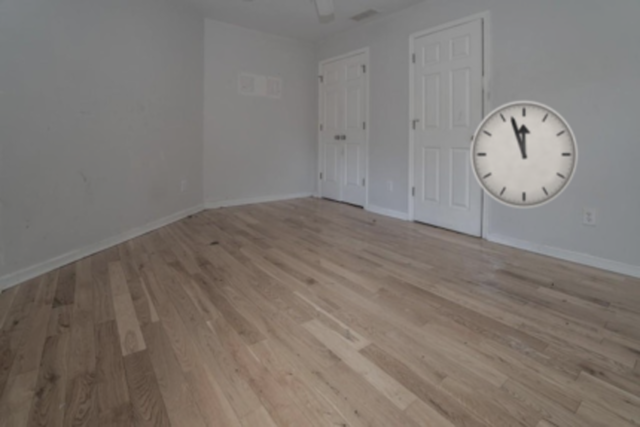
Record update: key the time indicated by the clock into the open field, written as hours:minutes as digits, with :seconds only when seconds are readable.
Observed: 11:57
